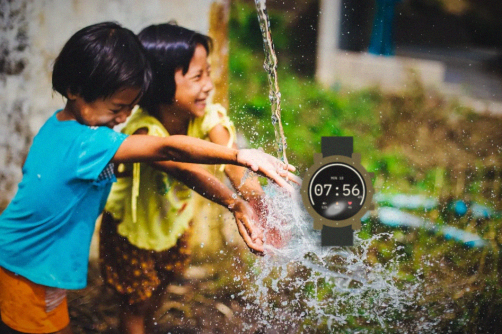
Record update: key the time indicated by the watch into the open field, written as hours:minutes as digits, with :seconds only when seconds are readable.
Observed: 7:56
